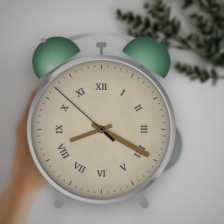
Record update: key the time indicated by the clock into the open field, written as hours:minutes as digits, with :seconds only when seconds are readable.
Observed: 8:19:52
